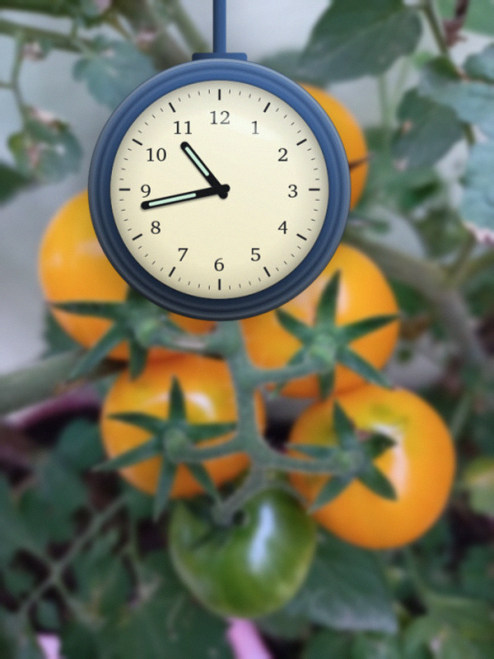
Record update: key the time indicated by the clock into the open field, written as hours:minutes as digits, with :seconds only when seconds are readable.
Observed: 10:43
